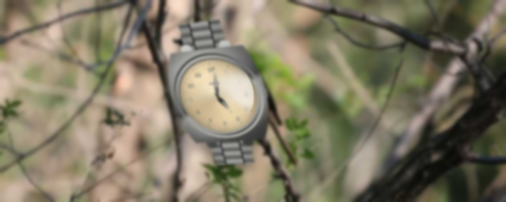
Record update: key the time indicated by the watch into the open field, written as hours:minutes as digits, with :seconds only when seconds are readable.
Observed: 5:01
